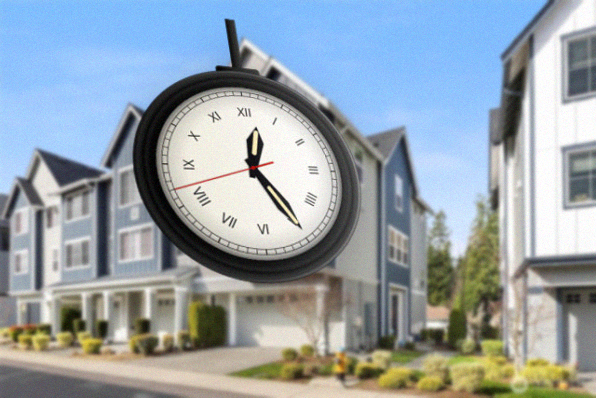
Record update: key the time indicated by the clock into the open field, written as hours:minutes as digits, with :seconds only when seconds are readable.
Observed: 12:24:42
